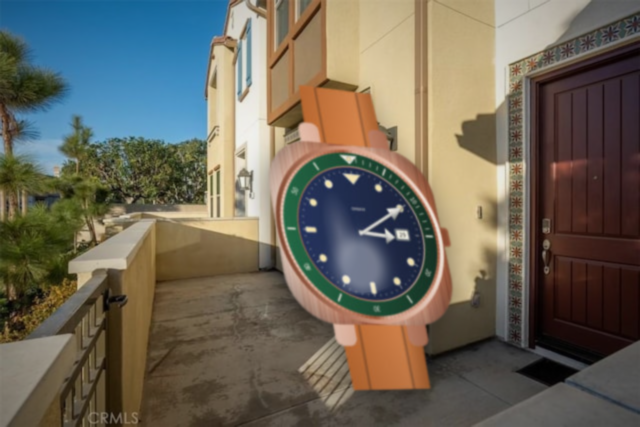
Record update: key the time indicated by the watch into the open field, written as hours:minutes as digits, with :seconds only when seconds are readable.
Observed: 3:10
